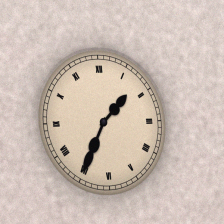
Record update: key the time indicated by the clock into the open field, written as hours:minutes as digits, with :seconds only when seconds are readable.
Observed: 1:35
